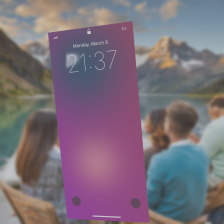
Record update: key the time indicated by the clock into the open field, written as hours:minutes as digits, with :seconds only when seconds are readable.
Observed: 21:37
